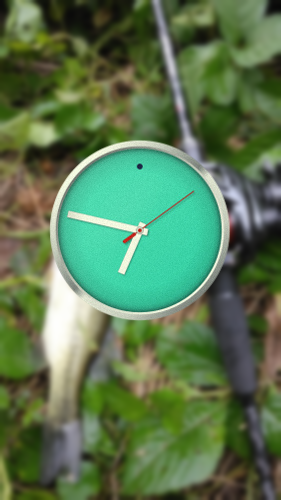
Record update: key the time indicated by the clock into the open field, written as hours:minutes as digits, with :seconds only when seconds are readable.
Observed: 6:47:09
